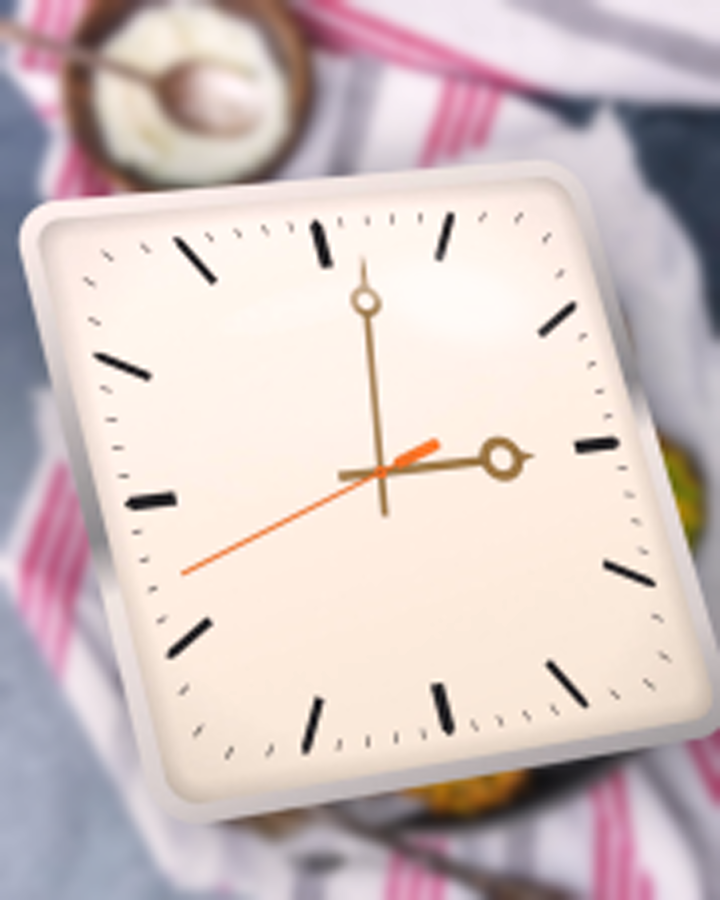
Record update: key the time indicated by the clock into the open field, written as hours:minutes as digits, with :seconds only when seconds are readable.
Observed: 3:01:42
